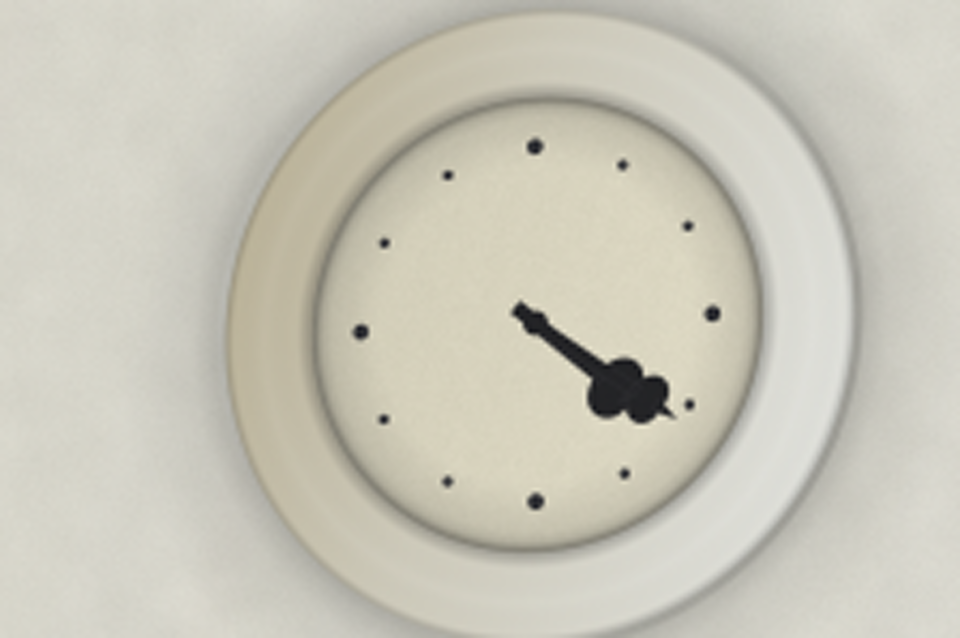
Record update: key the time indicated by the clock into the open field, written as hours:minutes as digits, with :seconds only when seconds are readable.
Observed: 4:21
